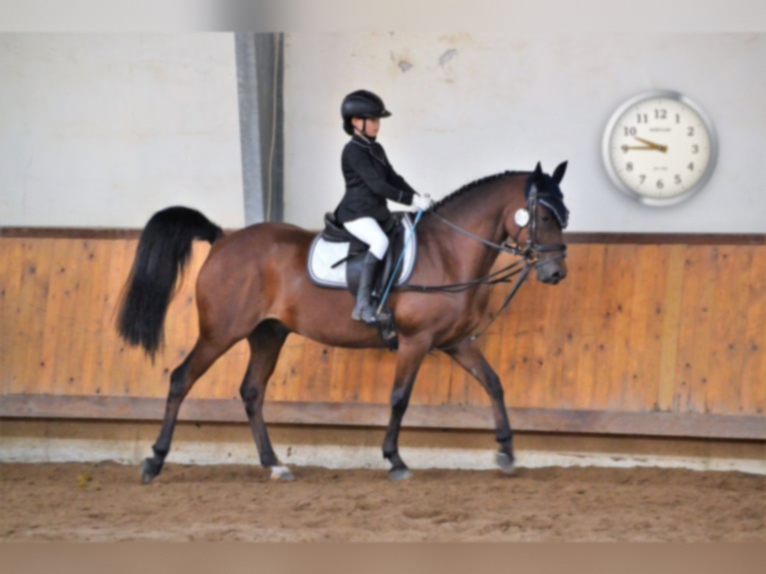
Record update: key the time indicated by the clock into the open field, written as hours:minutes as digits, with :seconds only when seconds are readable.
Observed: 9:45
